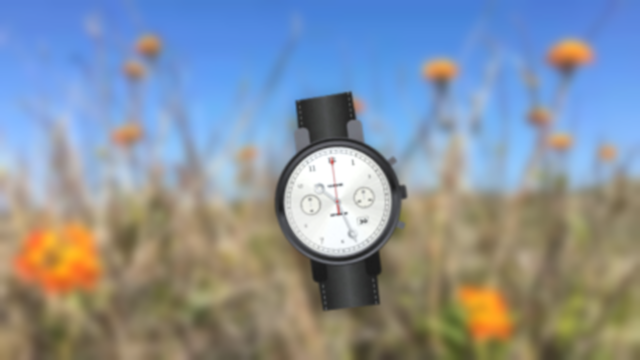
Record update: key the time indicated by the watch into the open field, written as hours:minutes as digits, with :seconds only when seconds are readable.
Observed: 10:27
